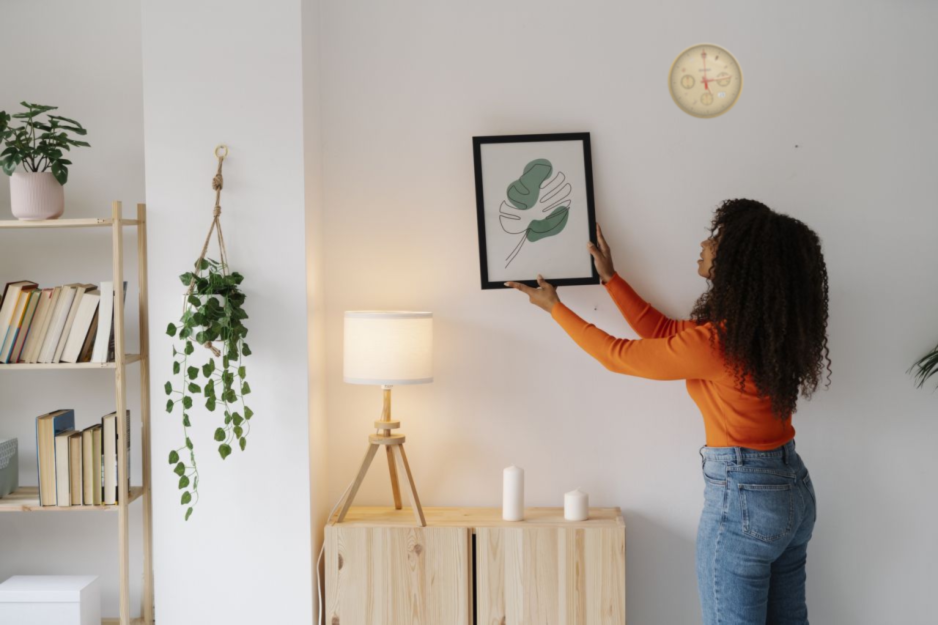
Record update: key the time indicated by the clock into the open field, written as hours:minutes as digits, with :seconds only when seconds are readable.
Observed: 5:14
